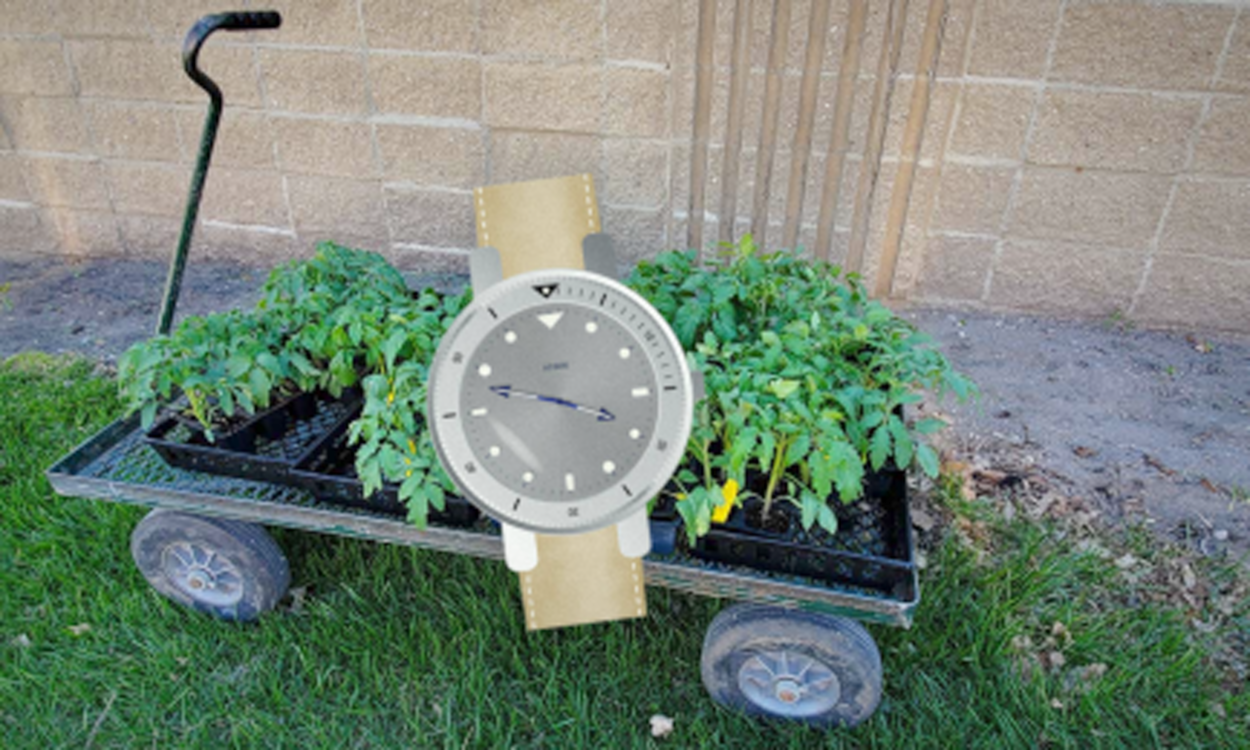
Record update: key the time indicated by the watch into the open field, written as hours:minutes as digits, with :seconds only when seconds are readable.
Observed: 3:48
